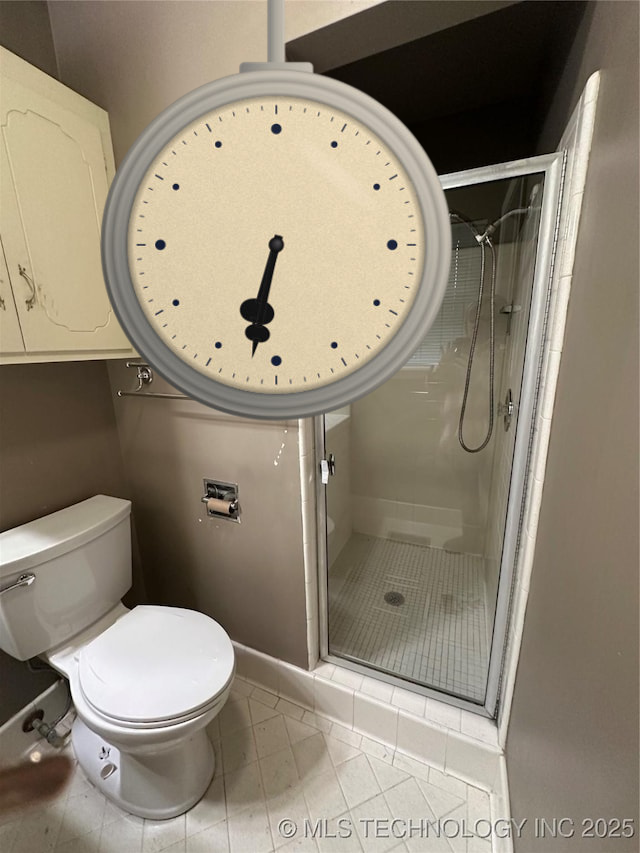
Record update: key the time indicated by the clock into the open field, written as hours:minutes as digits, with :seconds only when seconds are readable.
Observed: 6:32
